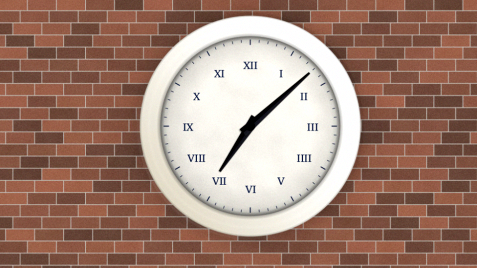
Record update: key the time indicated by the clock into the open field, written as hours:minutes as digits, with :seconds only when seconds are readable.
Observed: 7:08
